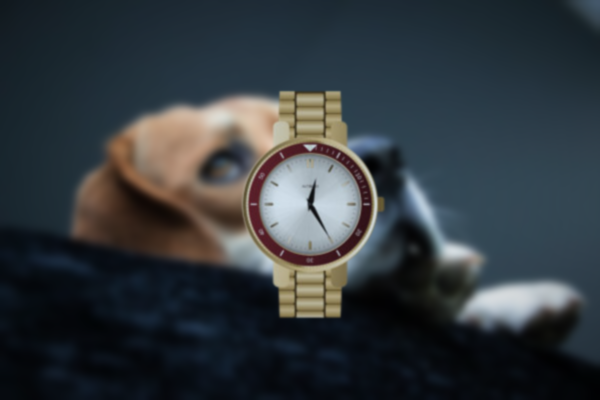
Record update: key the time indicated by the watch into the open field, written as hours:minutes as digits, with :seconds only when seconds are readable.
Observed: 12:25
